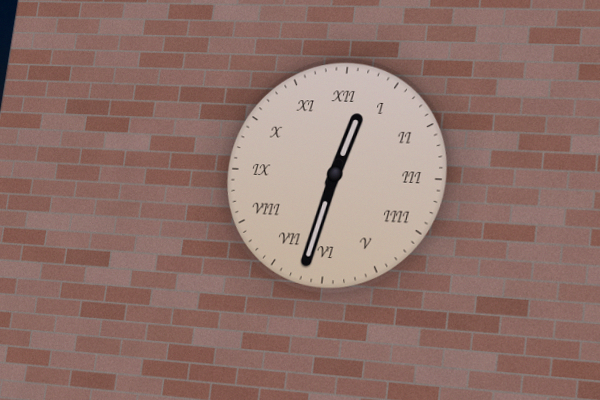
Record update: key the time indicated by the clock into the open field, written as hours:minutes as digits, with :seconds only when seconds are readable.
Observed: 12:32
